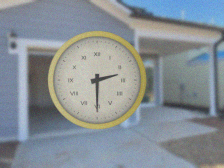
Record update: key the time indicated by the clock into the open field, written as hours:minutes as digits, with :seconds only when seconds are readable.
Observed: 2:30
